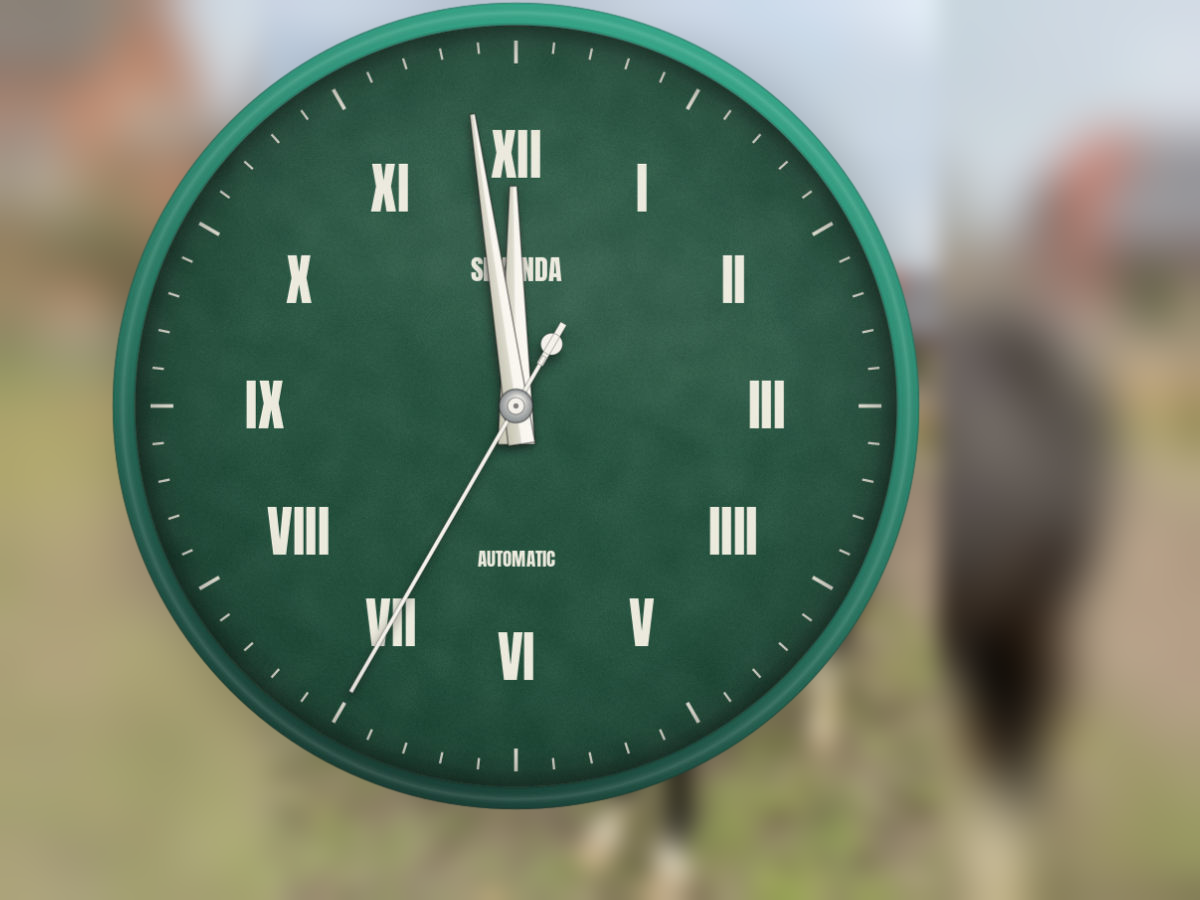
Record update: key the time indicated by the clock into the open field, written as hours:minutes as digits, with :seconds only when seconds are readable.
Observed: 11:58:35
